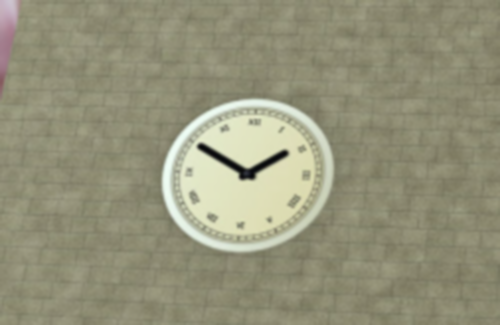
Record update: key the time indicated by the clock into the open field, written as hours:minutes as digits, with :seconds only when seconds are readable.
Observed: 1:50
